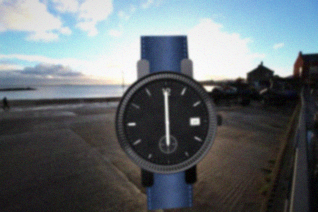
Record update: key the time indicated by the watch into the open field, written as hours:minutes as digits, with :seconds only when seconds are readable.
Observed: 6:00
